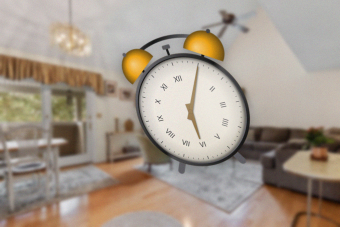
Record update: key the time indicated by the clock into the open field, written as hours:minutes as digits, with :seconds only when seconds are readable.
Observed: 6:05
